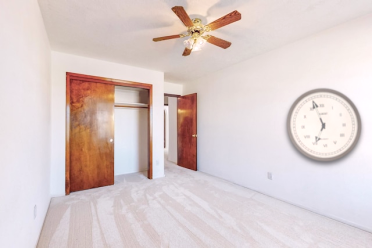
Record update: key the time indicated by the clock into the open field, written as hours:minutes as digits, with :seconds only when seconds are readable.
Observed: 6:57
